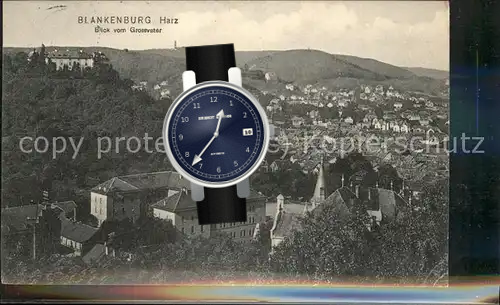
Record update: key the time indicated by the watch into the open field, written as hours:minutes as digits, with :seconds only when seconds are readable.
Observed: 12:37
